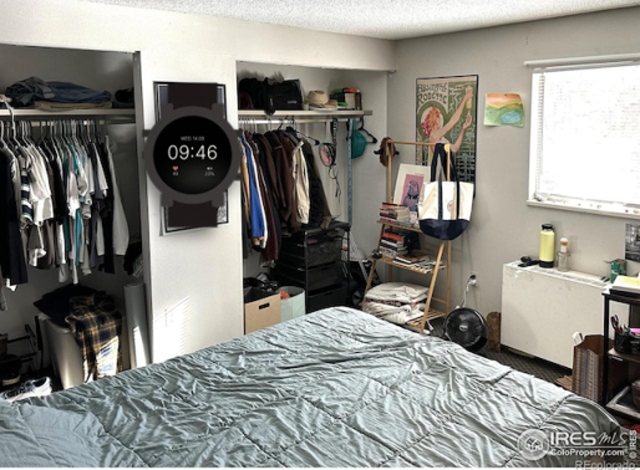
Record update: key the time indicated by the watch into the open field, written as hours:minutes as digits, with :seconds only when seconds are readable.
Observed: 9:46
